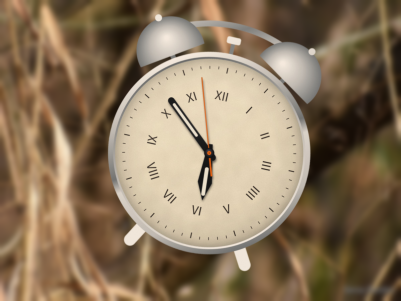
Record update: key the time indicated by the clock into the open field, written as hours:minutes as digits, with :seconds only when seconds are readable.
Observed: 5:51:57
